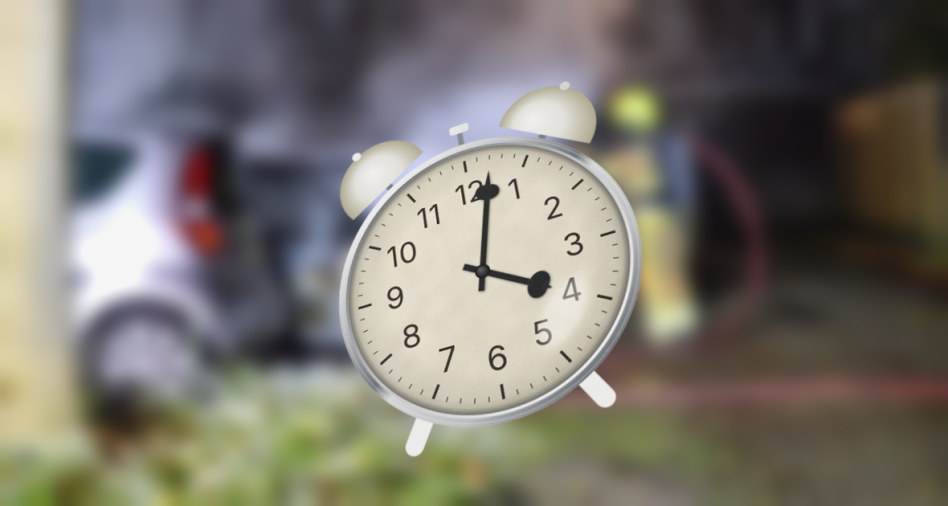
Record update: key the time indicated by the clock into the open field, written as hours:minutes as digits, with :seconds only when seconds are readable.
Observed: 4:02
